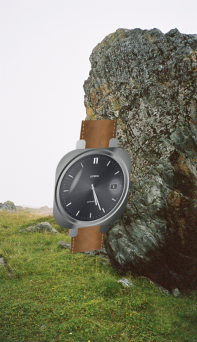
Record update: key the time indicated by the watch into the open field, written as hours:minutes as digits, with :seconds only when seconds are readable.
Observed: 5:26
